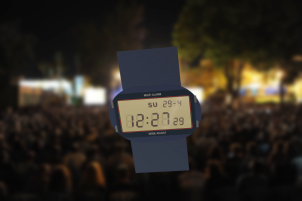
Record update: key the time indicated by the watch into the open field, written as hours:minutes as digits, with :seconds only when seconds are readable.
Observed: 12:27:29
